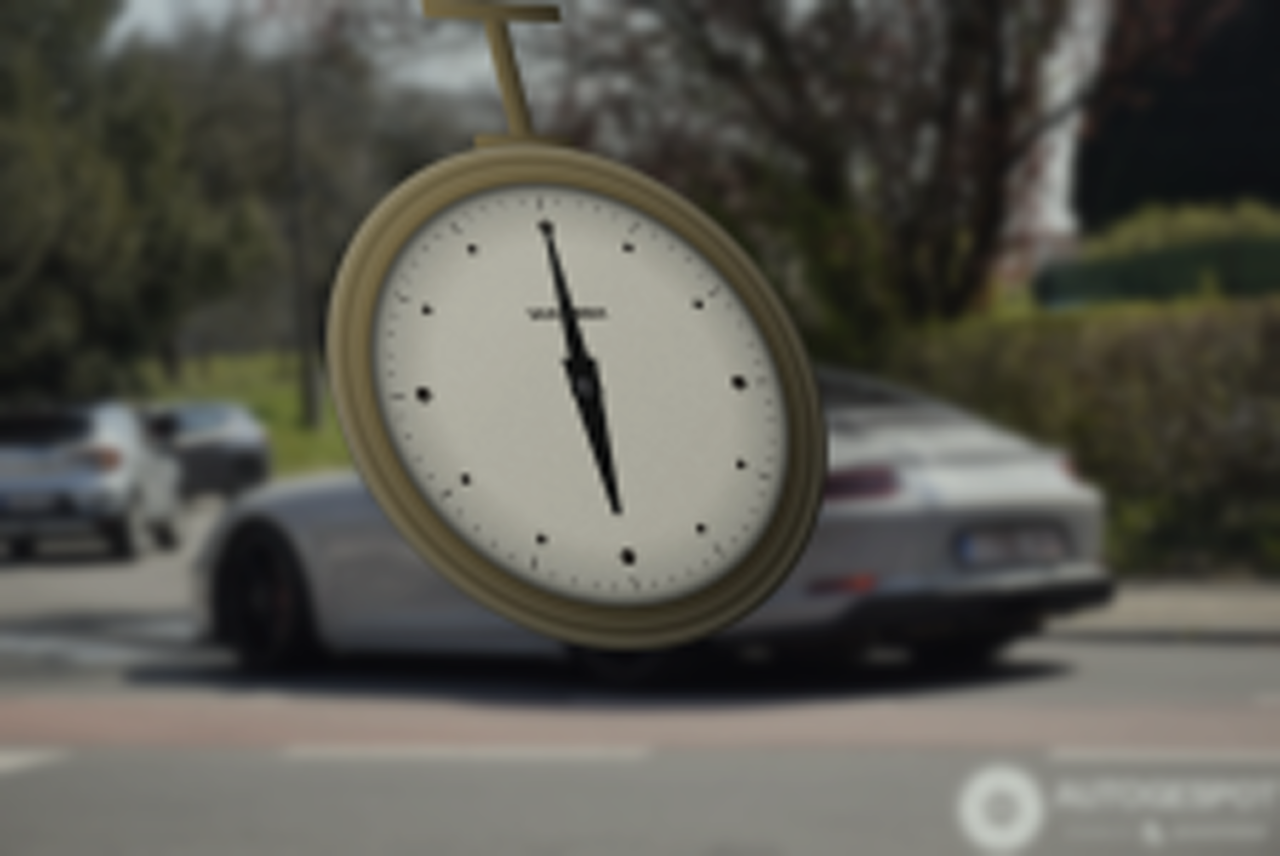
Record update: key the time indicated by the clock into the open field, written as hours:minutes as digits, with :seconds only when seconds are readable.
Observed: 6:00
